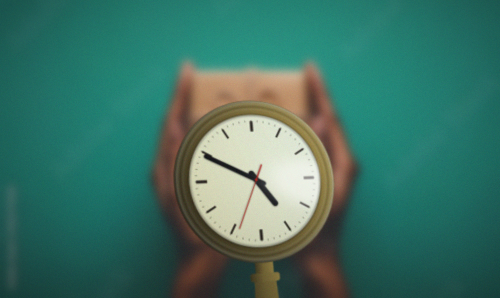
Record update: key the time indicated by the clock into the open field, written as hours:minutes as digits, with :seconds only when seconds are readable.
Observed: 4:49:34
